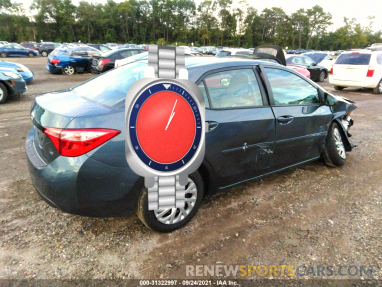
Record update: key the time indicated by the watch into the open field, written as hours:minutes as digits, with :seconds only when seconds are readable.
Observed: 1:04
